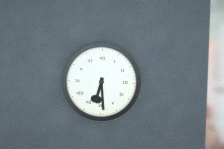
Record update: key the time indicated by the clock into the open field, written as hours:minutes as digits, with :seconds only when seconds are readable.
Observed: 6:29
